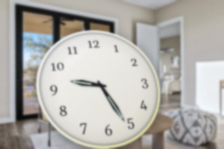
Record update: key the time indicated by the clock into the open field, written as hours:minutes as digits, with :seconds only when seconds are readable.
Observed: 9:26
